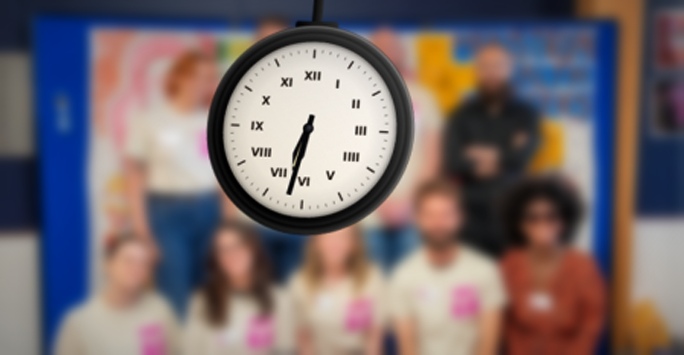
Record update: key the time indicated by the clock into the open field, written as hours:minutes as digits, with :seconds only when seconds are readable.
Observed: 6:32
